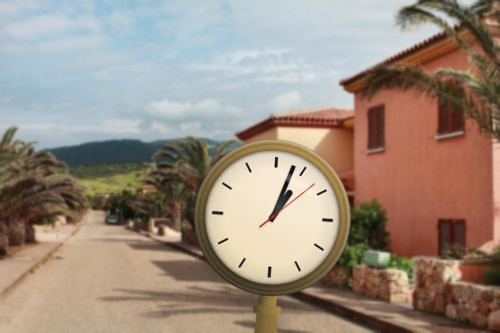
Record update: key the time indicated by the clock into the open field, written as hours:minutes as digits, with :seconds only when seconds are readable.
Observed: 1:03:08
